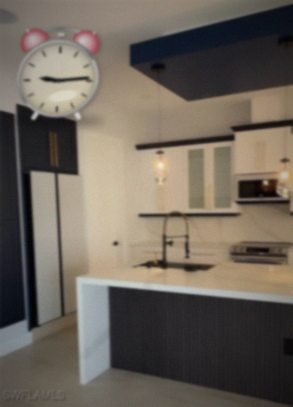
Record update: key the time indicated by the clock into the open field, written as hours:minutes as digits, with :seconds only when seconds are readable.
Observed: 9:14
